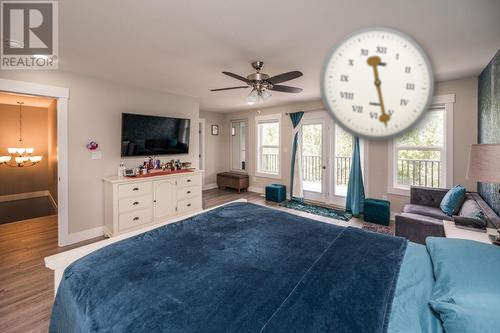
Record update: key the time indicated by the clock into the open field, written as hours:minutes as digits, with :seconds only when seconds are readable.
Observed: 11:27
